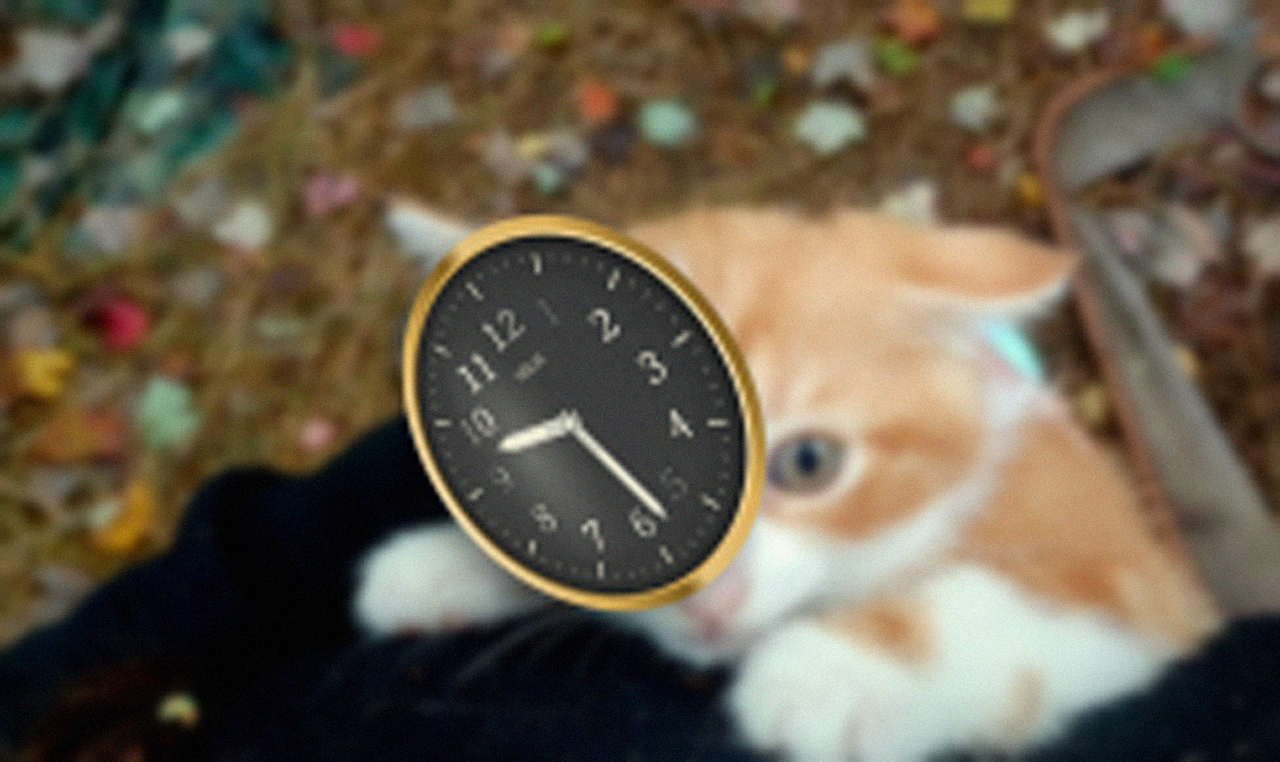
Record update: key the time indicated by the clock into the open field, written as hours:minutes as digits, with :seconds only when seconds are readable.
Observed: 9:28
